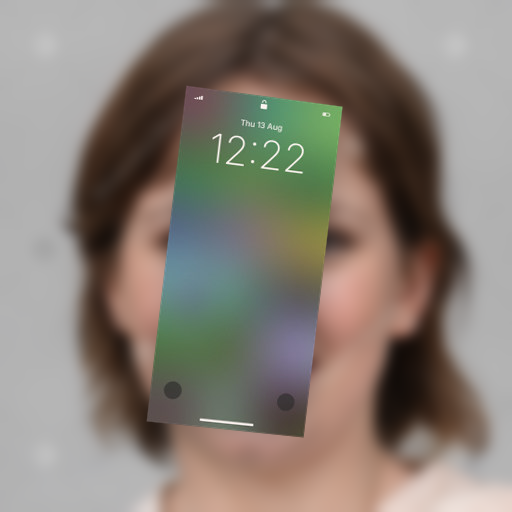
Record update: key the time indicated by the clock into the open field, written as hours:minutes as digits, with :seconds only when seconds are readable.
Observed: 12:22
